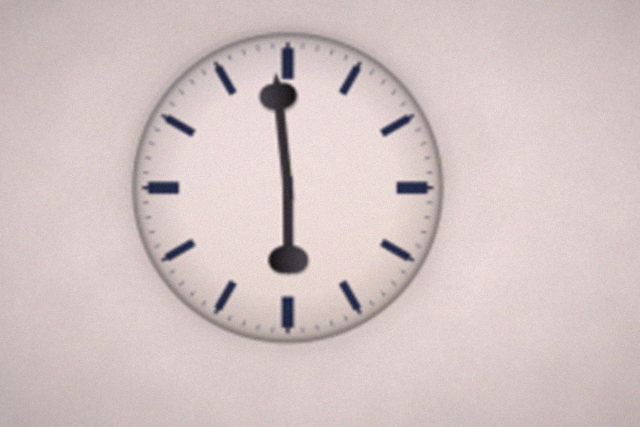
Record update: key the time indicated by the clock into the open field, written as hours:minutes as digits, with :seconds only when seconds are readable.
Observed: 5:59
